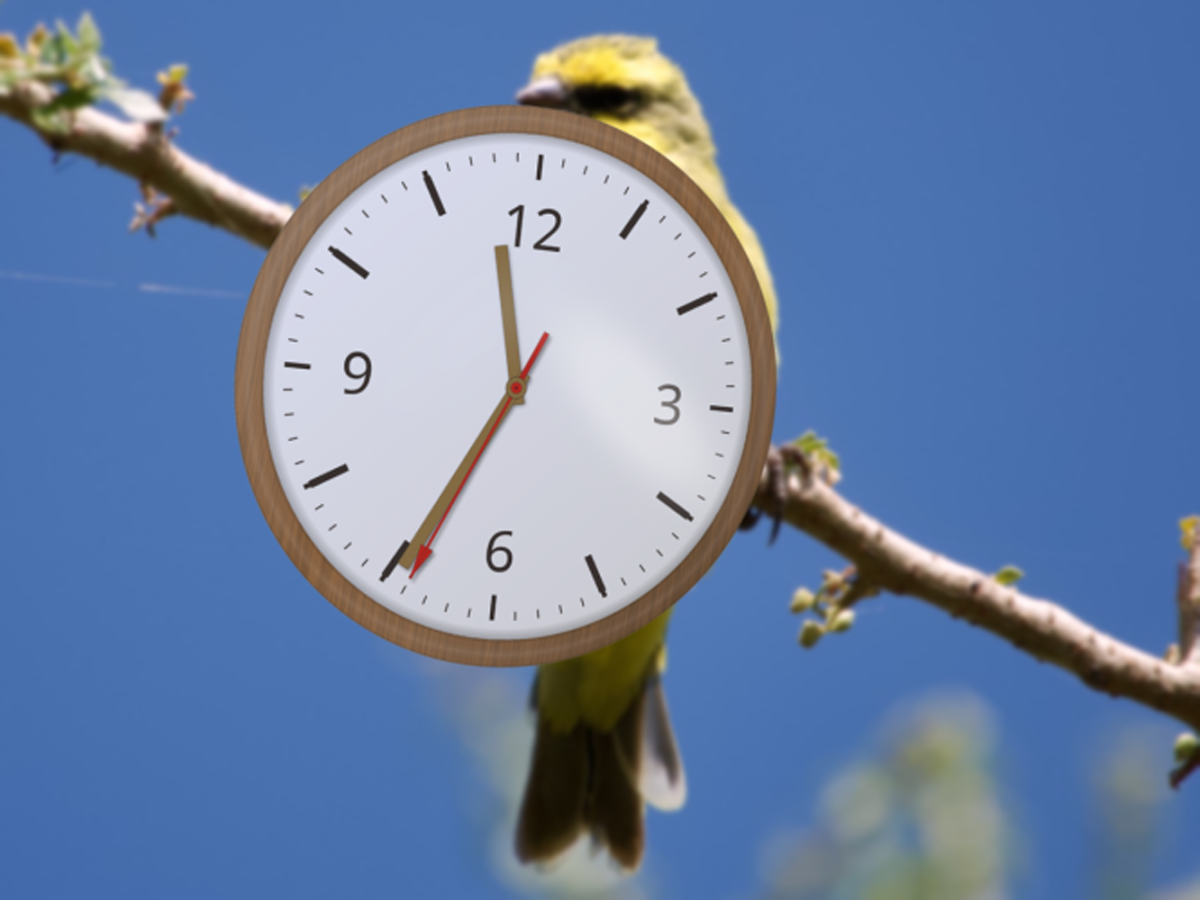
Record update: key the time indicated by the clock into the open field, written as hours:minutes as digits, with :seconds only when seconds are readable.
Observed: 11:34:34
